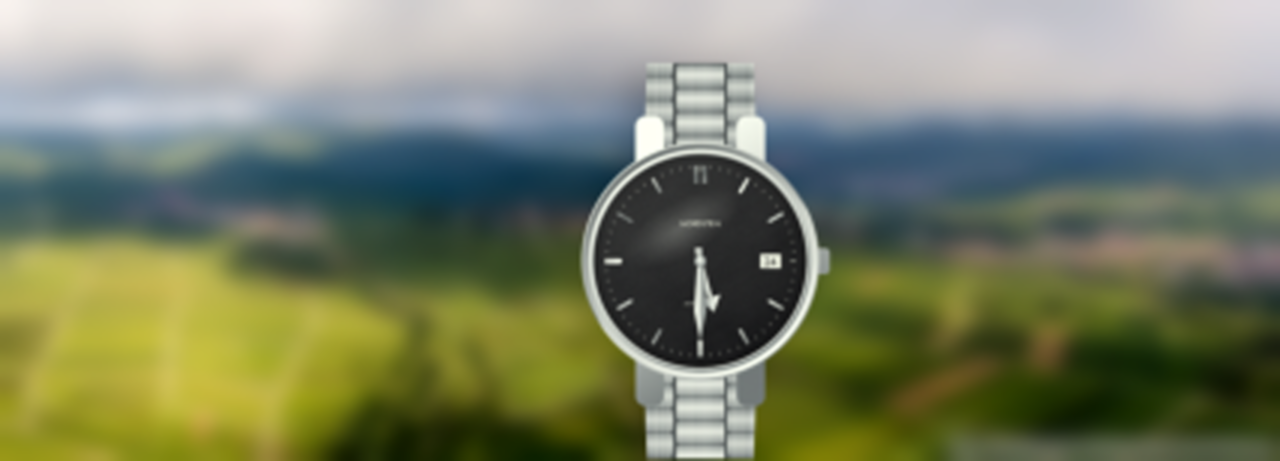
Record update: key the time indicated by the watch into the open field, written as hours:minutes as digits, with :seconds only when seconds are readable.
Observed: 5:30
